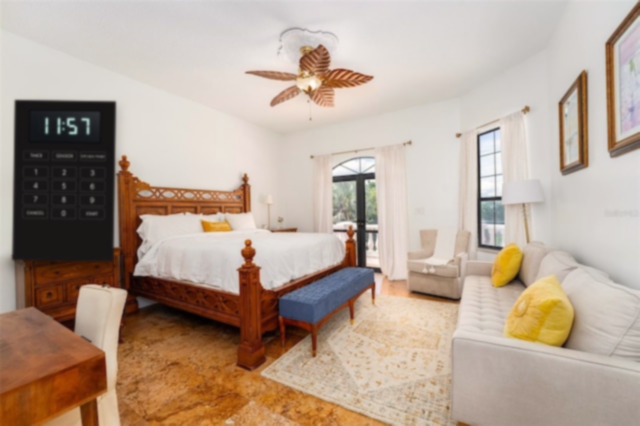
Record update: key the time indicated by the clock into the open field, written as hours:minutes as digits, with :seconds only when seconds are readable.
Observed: 11:57
